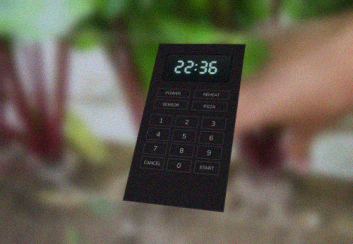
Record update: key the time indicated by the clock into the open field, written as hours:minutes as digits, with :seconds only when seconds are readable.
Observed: 22:36
